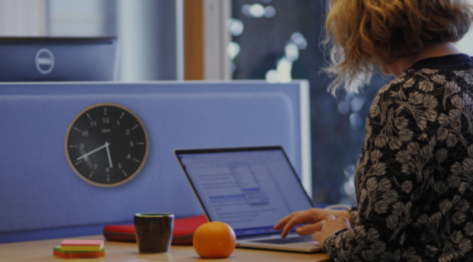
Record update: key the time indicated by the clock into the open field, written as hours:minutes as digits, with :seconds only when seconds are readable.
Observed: 5:41
